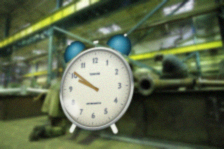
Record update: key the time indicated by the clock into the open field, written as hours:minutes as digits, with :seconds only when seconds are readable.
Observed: 9:51
